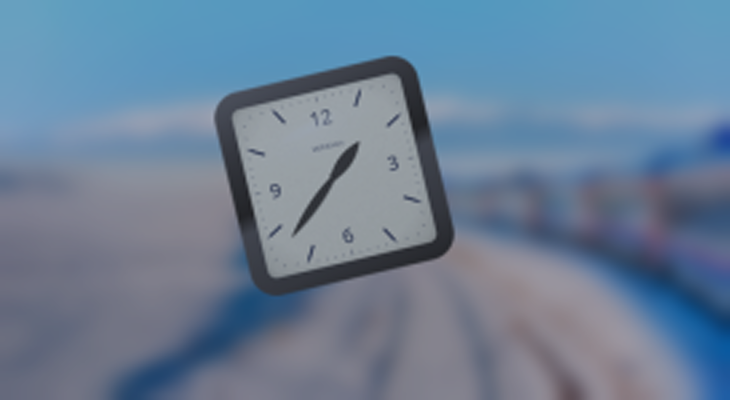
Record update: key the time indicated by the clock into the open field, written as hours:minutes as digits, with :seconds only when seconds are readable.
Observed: 1:38
